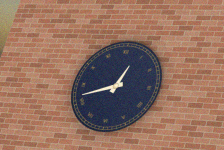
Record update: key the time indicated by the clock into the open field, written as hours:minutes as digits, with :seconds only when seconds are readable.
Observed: 12:42
